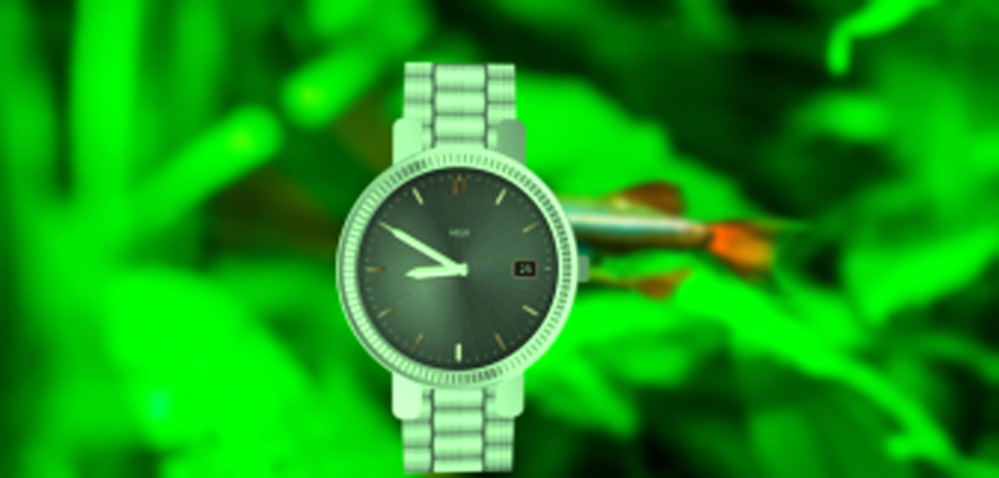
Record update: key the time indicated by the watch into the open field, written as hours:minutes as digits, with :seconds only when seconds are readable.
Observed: 8:50
